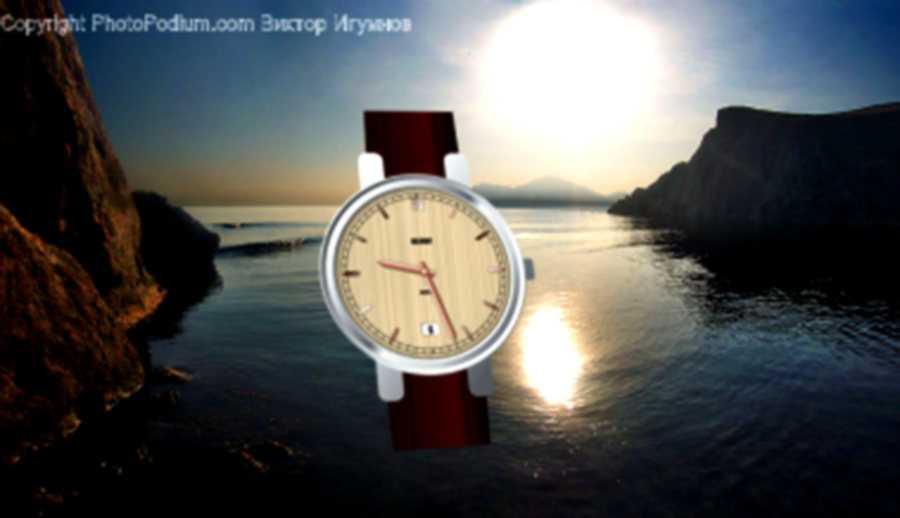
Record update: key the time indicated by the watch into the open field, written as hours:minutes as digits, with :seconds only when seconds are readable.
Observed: 9:27
